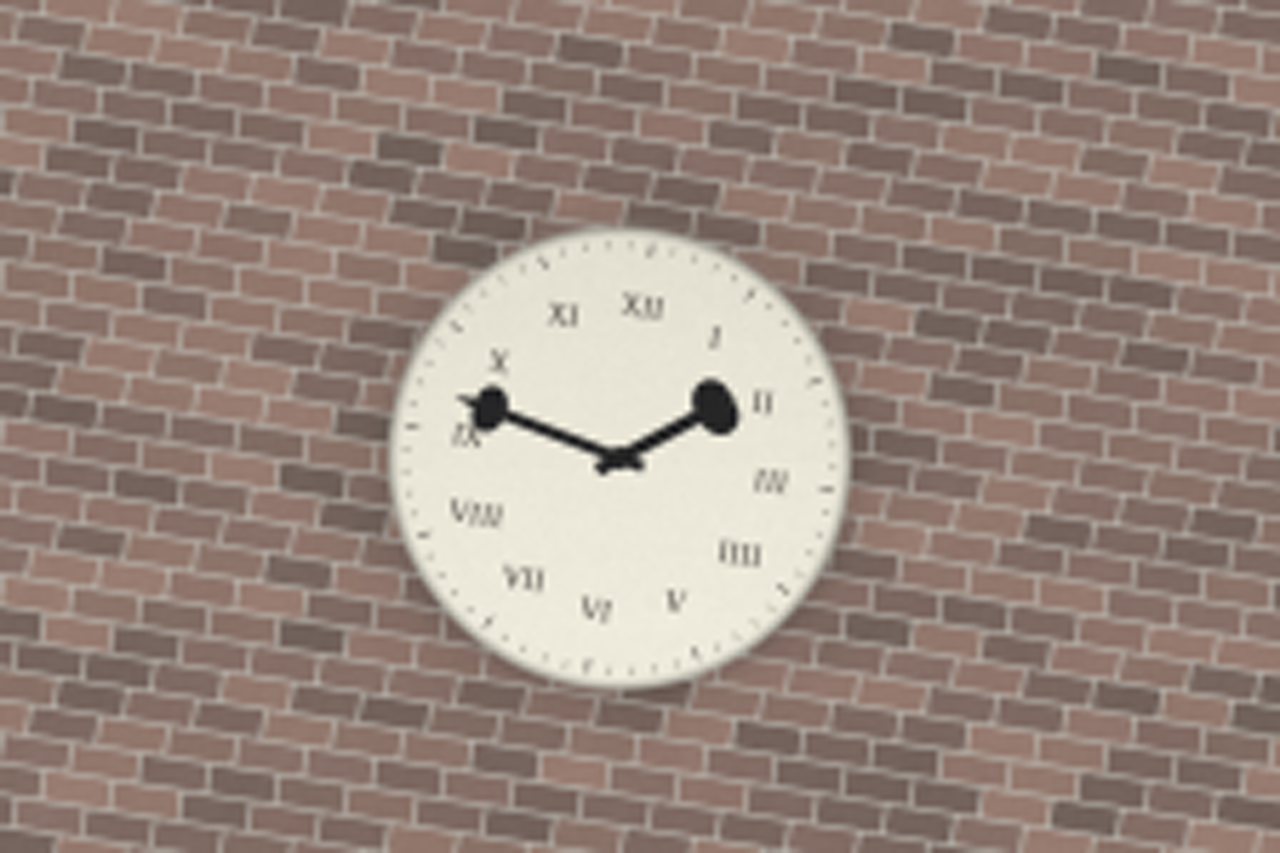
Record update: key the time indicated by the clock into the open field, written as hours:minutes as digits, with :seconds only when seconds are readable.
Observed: 1:47
